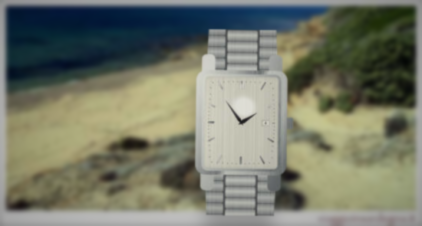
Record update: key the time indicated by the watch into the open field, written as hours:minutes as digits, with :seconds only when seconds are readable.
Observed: 1:54
